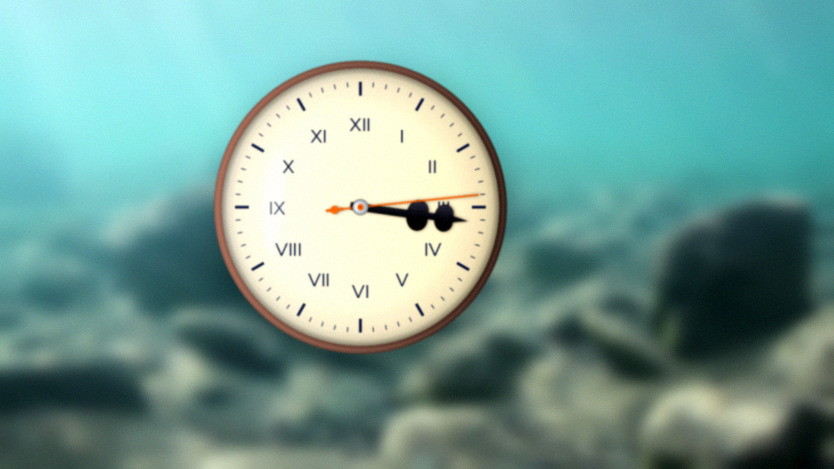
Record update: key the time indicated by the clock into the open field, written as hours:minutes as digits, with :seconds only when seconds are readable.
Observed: 3:16:14
